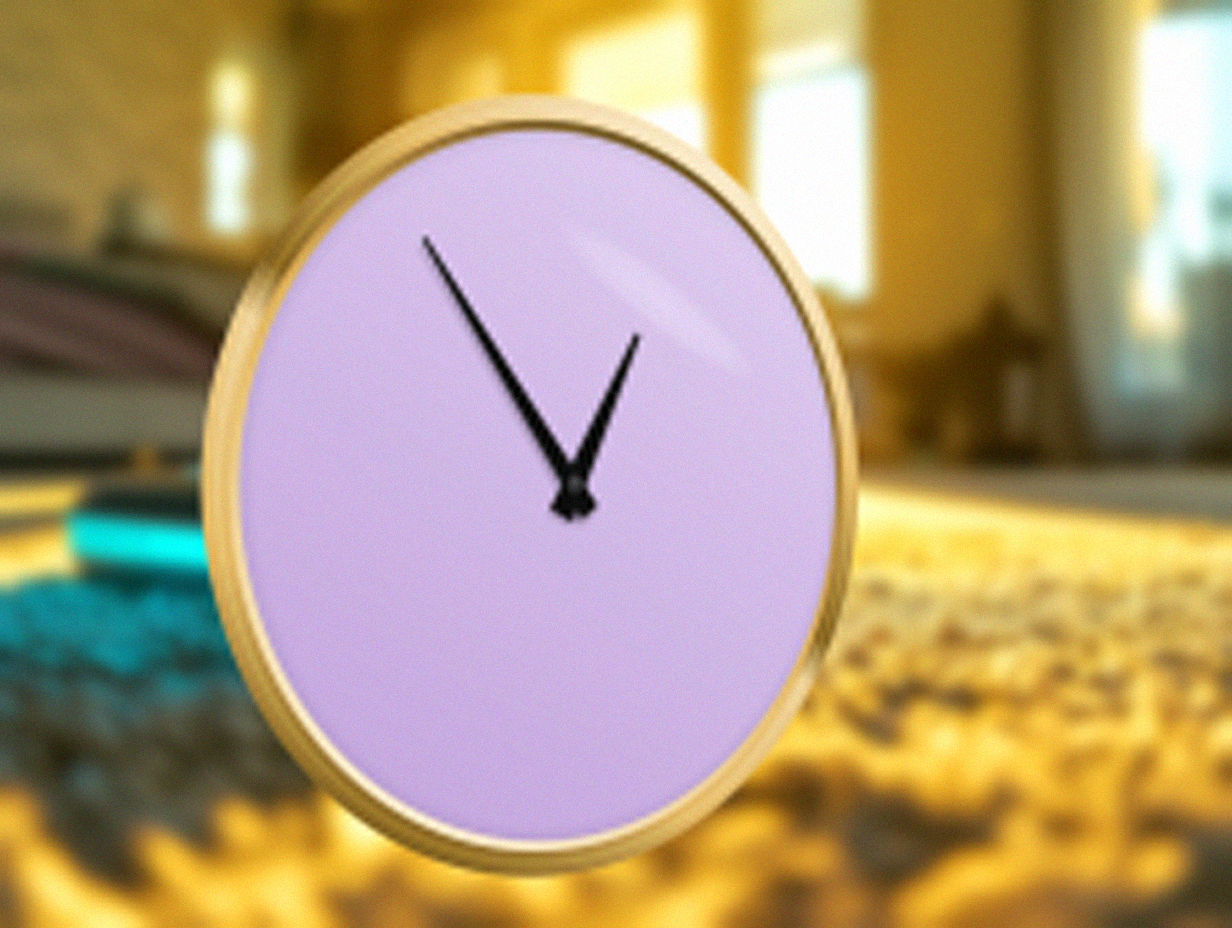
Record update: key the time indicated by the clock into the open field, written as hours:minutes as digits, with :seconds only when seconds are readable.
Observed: 12:54
